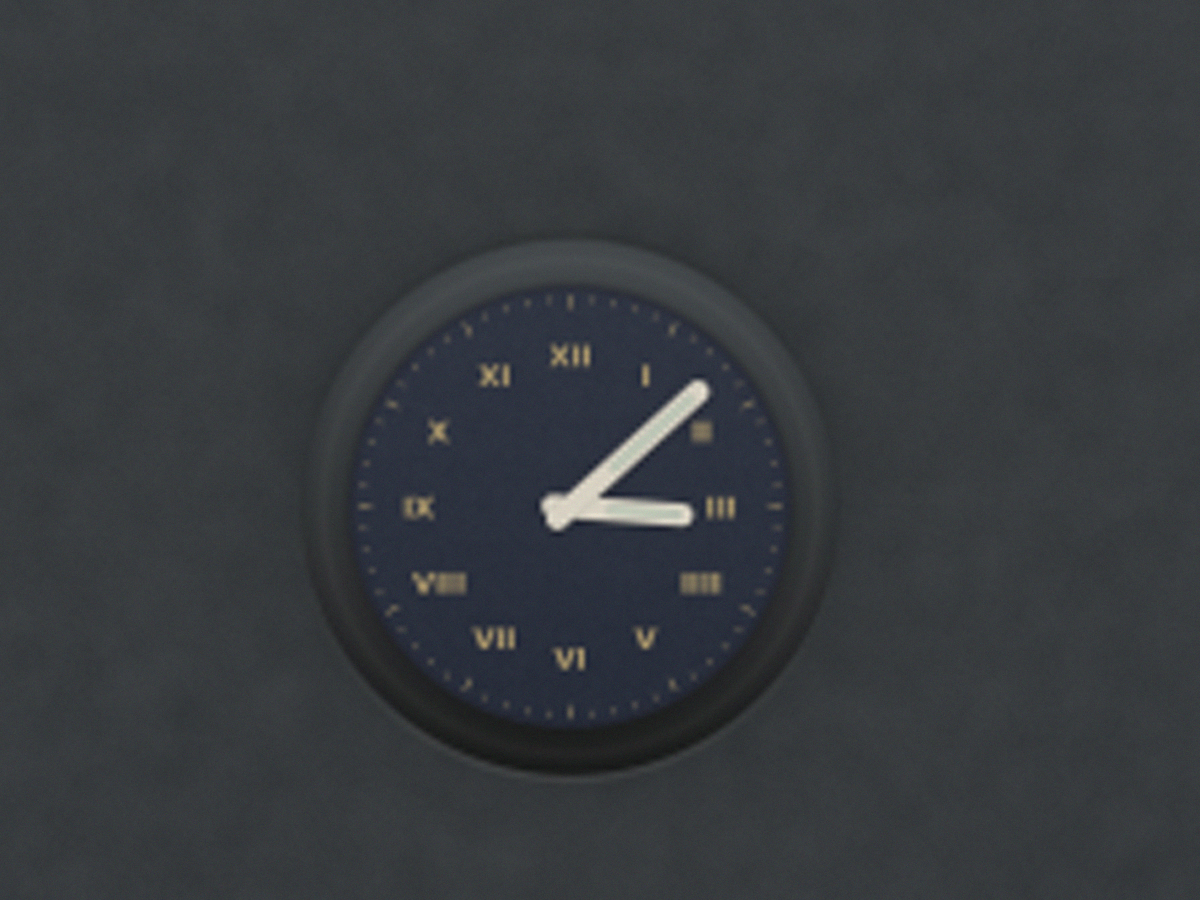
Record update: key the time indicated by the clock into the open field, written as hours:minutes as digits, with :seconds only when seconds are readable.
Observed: 3:08
